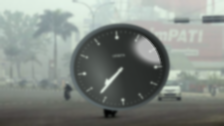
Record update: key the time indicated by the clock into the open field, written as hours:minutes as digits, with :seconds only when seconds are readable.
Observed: 7:37
